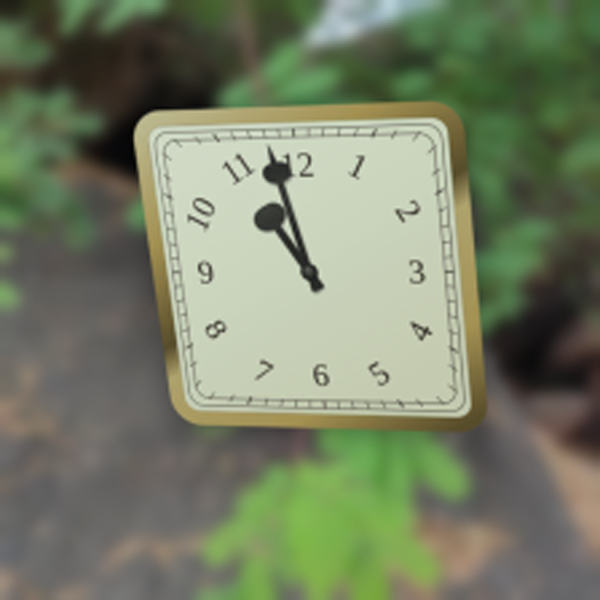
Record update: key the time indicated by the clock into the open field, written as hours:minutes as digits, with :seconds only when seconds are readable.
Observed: 10:58
